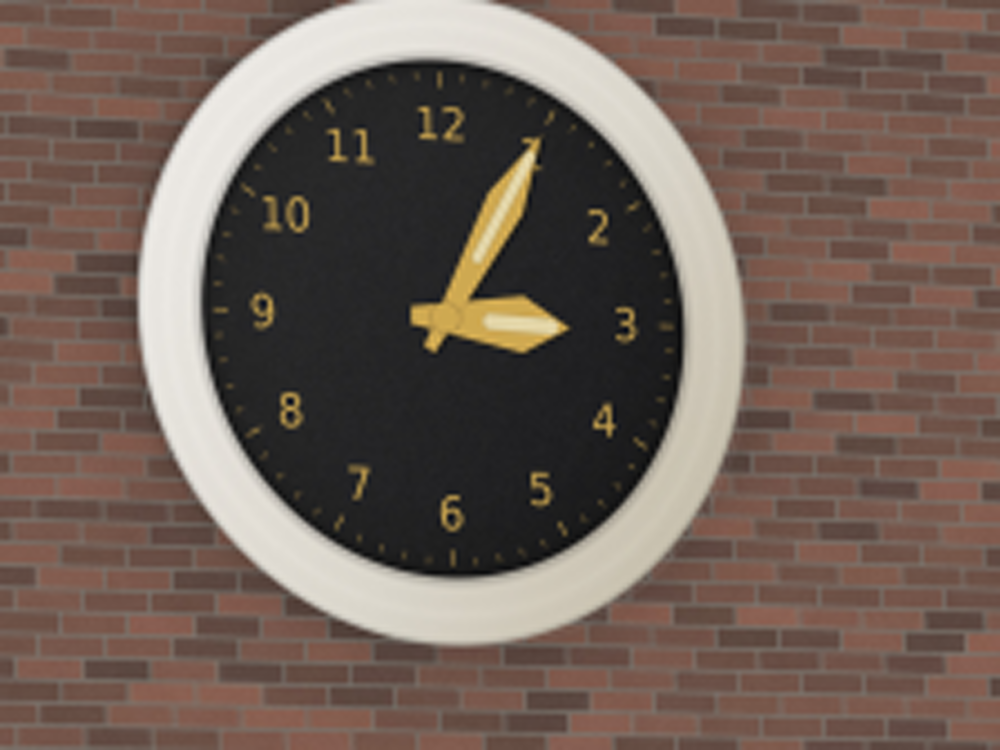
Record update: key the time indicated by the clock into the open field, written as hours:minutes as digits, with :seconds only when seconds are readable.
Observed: 3:05
